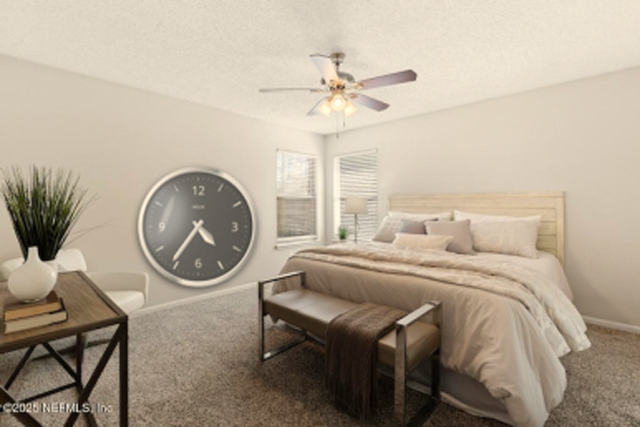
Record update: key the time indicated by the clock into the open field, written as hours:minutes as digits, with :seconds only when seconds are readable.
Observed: 4:36
